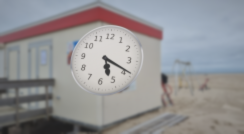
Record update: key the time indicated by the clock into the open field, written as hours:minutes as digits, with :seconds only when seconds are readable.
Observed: 5:19
